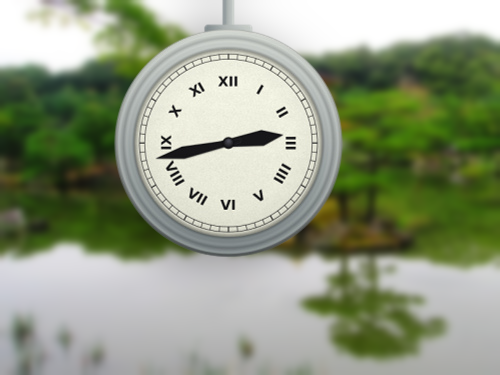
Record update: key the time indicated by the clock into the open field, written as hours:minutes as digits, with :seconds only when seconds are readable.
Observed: 2:43
